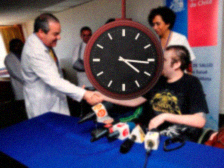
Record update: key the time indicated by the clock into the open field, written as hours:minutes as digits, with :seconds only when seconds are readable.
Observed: 4:16
